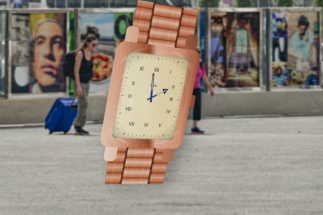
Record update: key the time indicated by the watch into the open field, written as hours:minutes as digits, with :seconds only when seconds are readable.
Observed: 1:59
